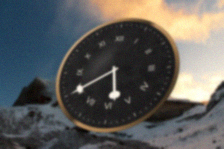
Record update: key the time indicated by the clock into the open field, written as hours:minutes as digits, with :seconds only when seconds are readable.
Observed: 5:40
